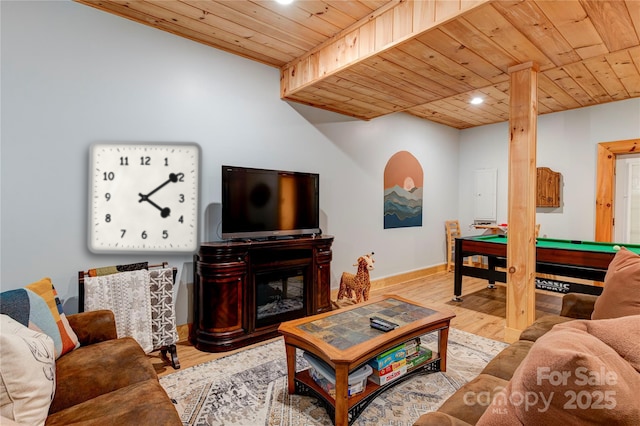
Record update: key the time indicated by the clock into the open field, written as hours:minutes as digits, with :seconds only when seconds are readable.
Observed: 4:09
